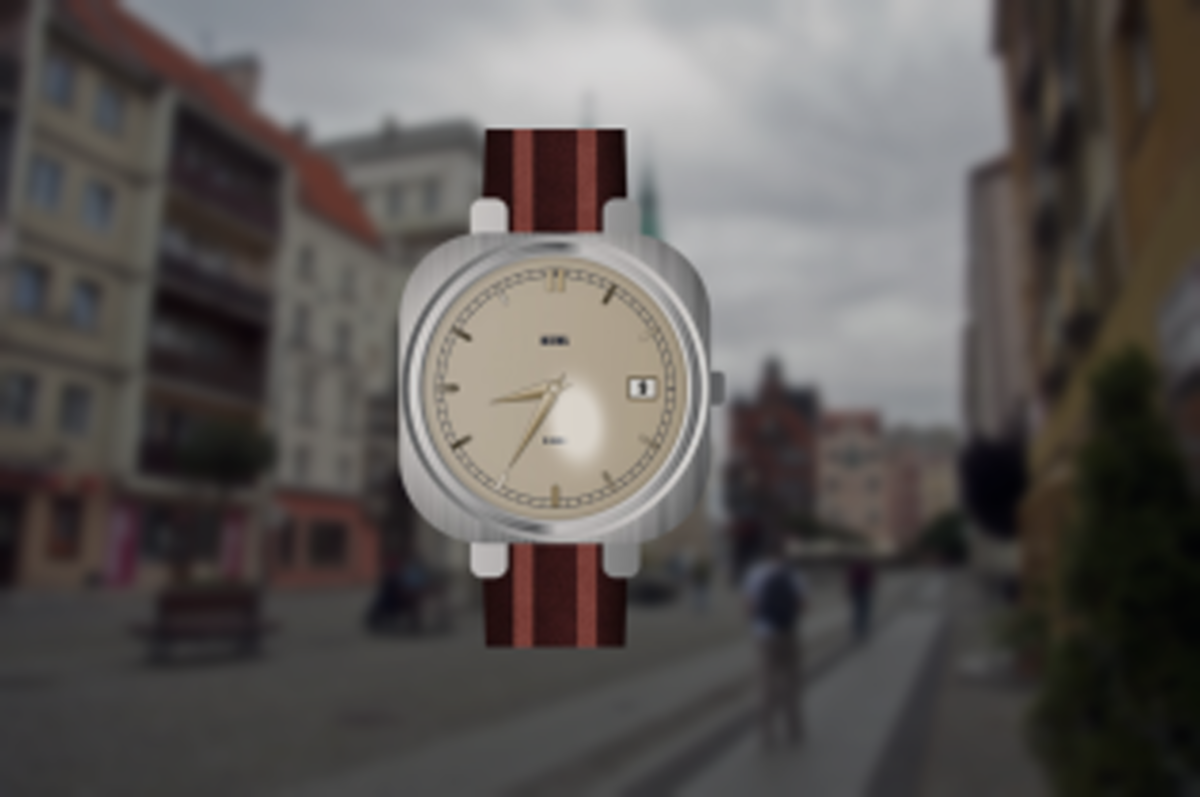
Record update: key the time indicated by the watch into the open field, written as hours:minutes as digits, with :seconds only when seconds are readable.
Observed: 8:35
